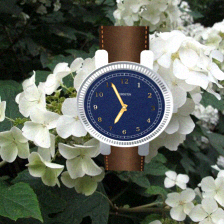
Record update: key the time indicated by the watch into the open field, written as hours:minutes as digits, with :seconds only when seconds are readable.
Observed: 6:56
